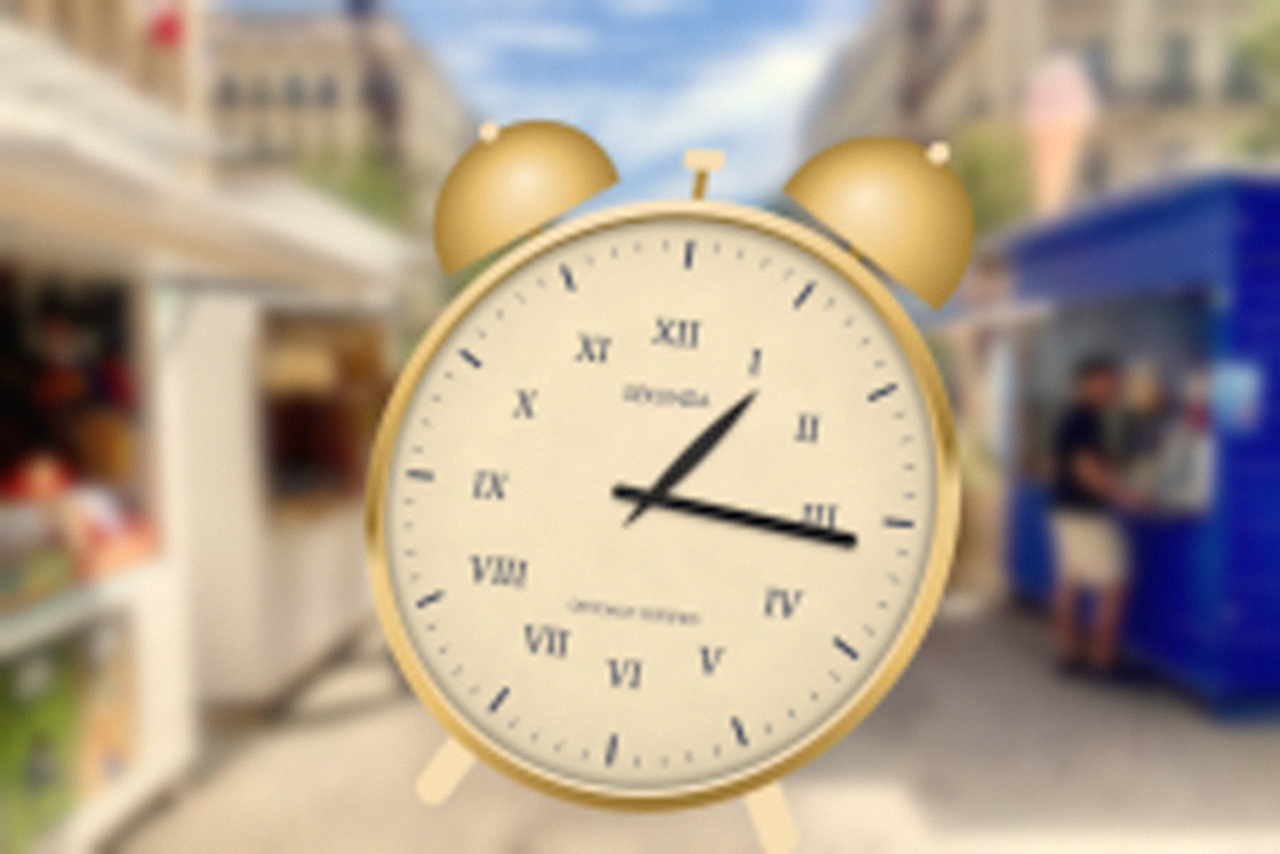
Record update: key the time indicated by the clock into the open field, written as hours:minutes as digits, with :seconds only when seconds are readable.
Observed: 1:16
